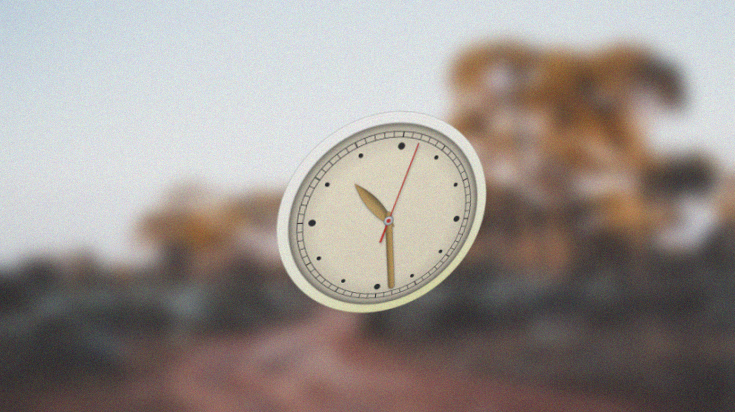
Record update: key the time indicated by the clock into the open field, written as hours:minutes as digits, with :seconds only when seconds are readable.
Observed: 10:28:02
